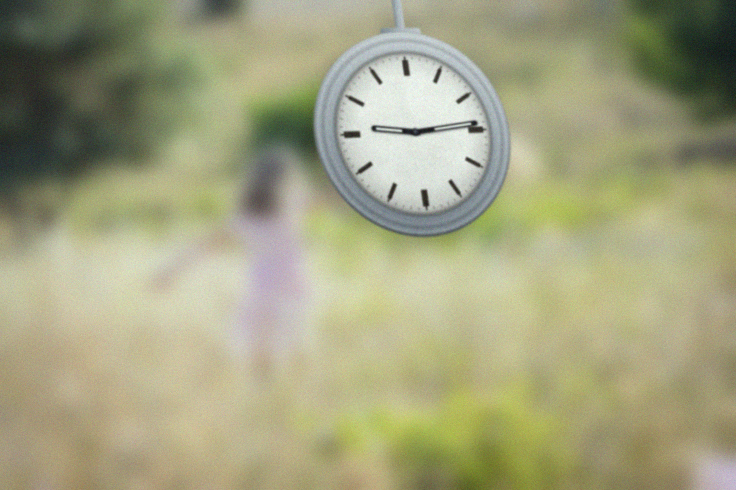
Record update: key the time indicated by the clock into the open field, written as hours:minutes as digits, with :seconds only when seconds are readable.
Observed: 9:14
